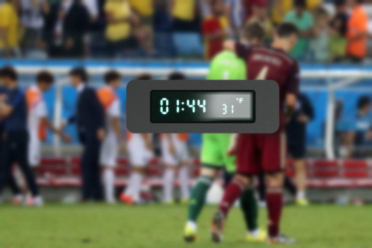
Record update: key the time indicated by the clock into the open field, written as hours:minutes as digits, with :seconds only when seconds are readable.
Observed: 1:44
